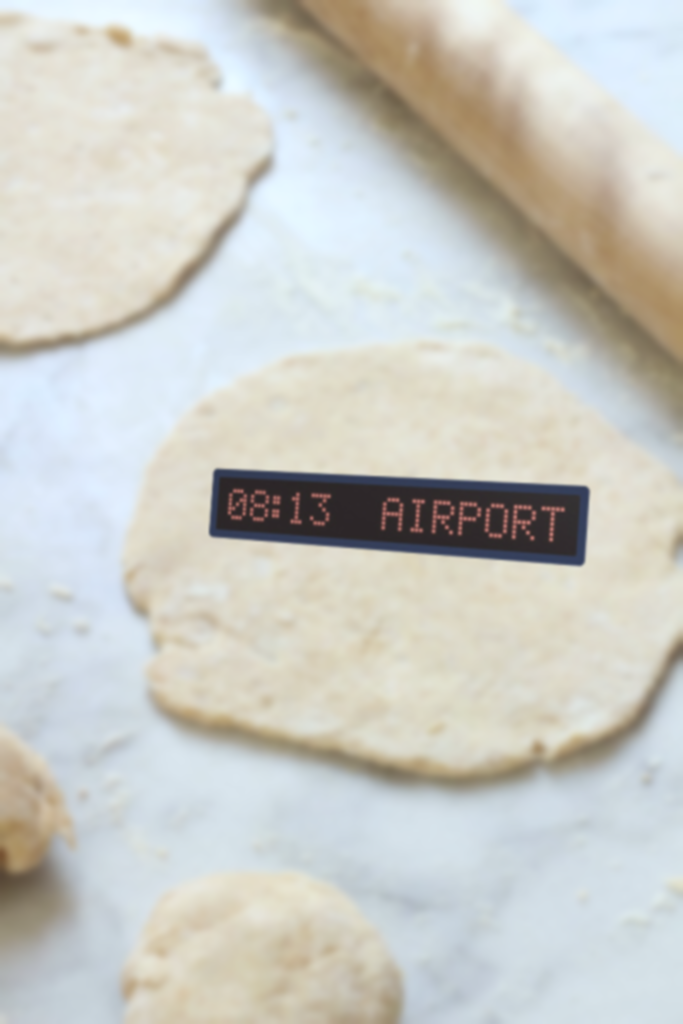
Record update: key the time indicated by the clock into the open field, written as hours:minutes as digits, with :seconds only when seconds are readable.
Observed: 8:13
